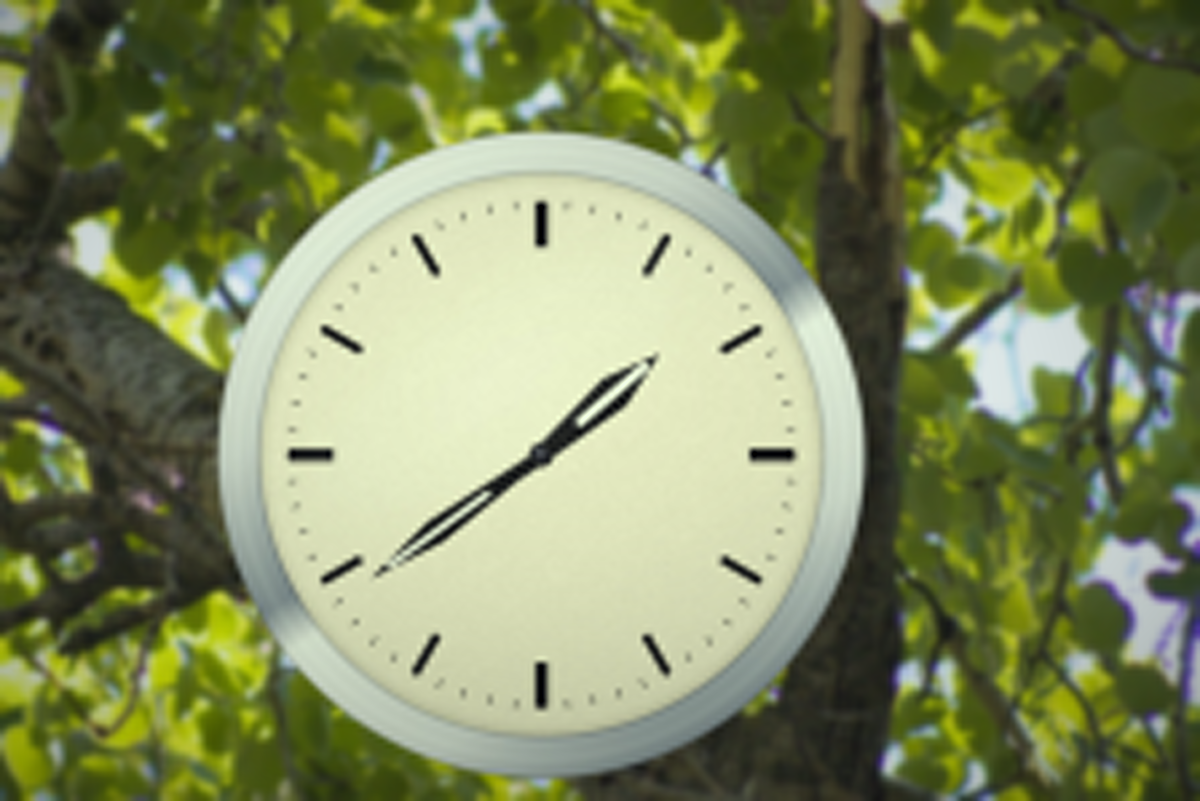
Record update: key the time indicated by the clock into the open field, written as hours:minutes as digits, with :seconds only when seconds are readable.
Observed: 1:39
